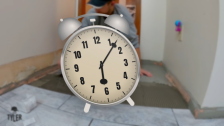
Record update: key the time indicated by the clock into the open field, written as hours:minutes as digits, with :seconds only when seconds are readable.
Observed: 6:07
